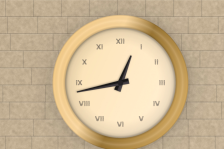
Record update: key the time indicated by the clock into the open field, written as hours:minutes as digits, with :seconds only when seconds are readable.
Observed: 12:43
